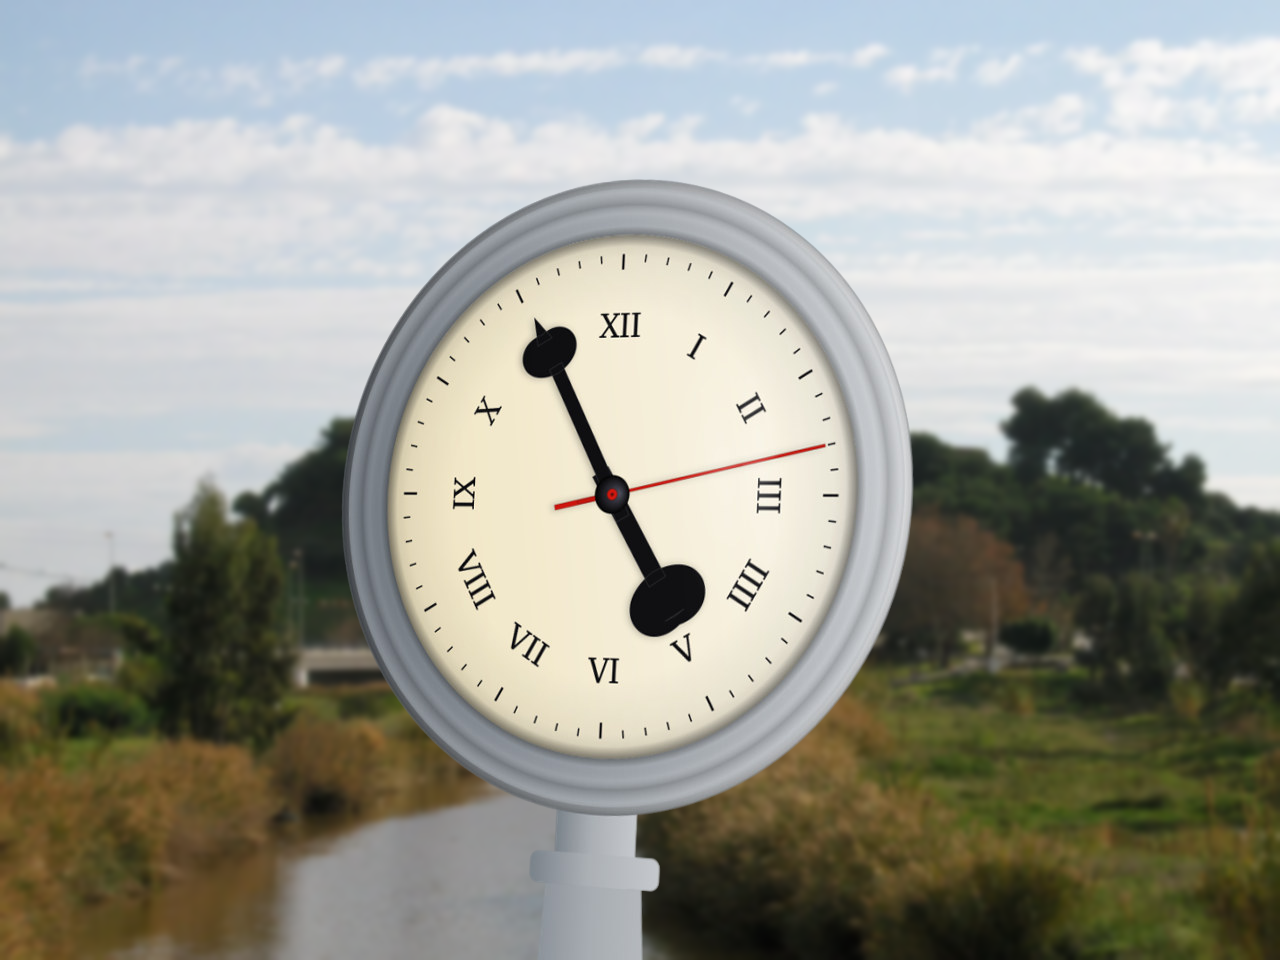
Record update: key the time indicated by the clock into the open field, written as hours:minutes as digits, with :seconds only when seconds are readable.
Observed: 4:55:13
